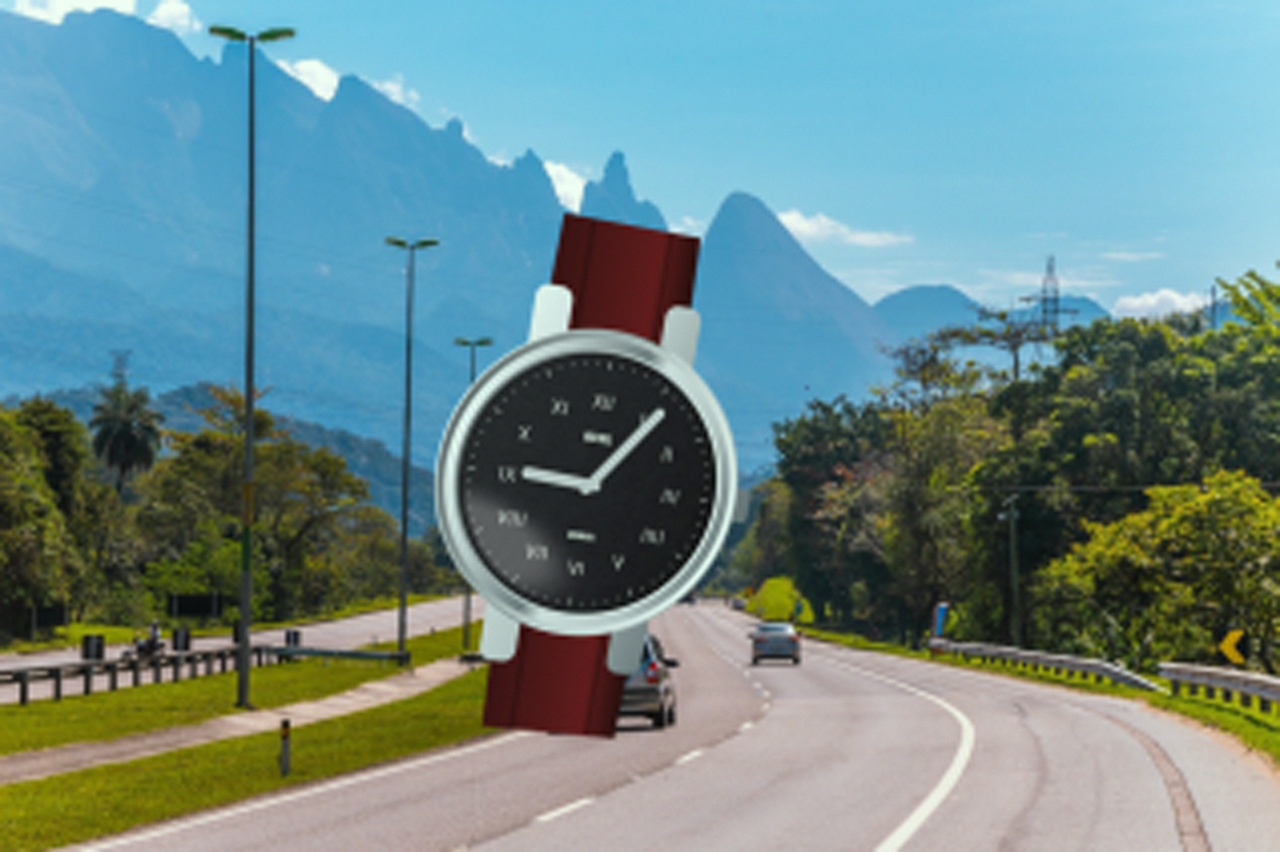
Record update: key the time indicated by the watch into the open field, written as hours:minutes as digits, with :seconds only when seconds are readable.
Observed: 9:06
